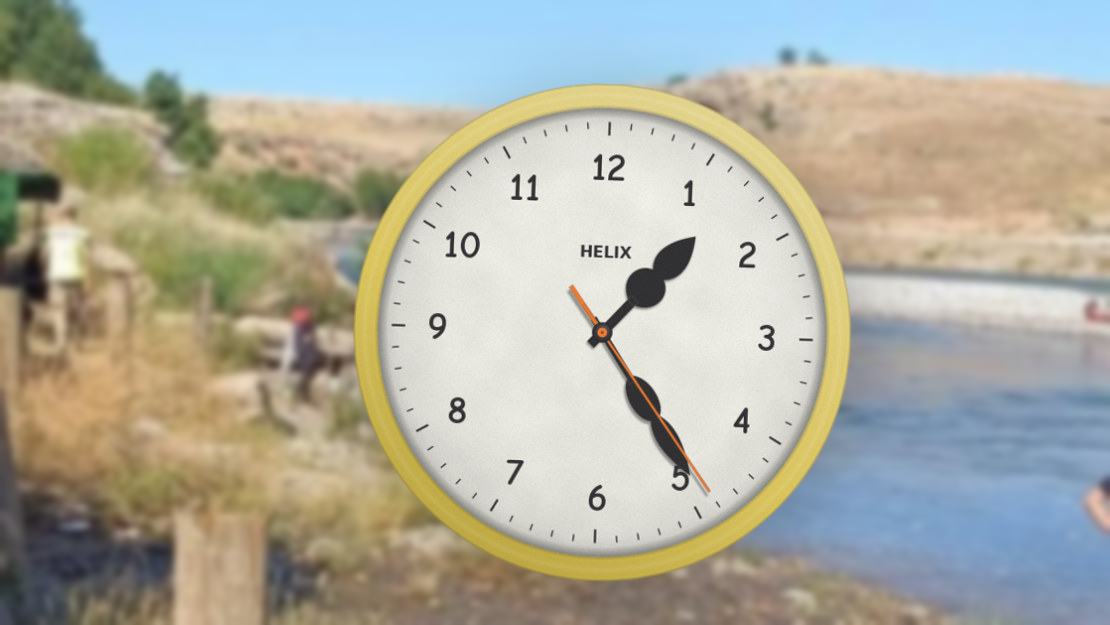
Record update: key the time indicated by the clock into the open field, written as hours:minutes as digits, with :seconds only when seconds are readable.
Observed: 1:24:24
